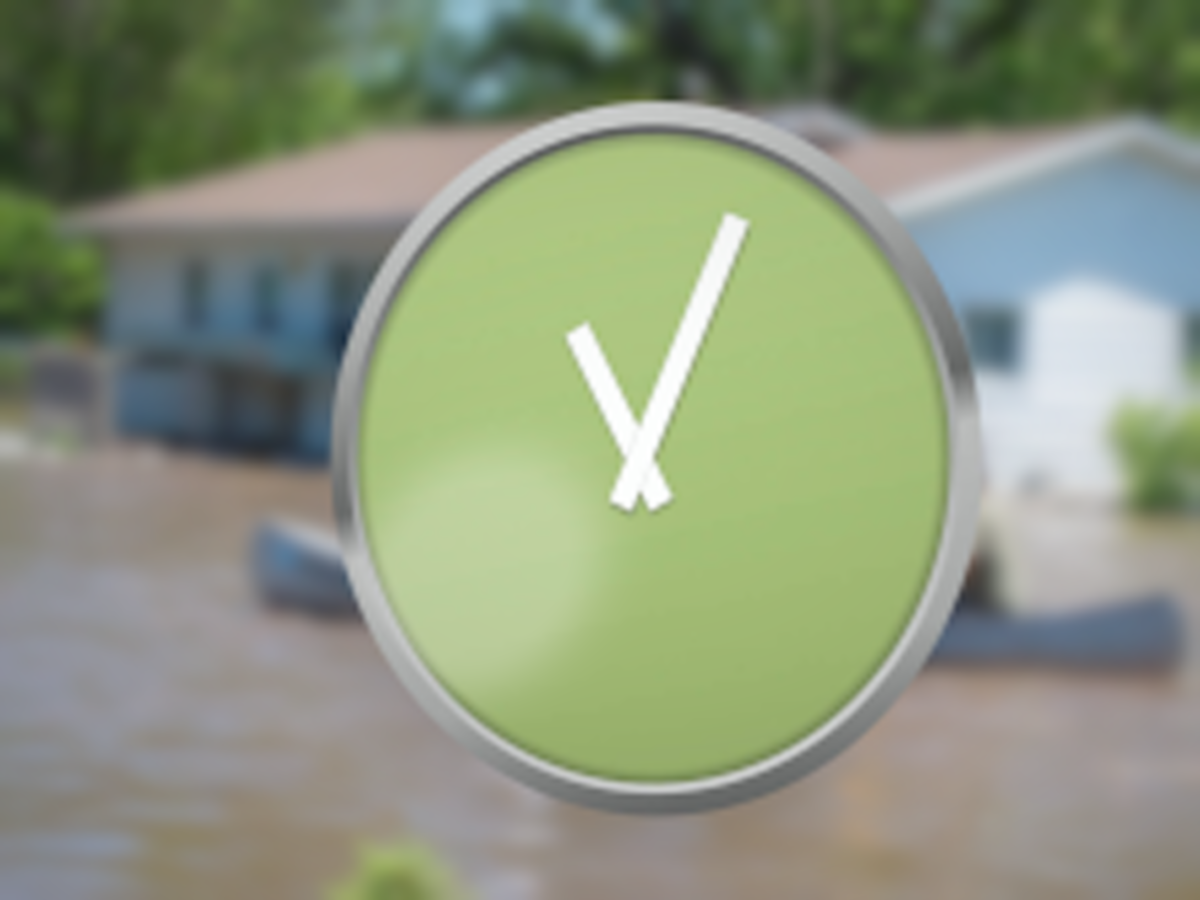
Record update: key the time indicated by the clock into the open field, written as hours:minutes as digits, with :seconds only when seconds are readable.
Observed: 11:04
